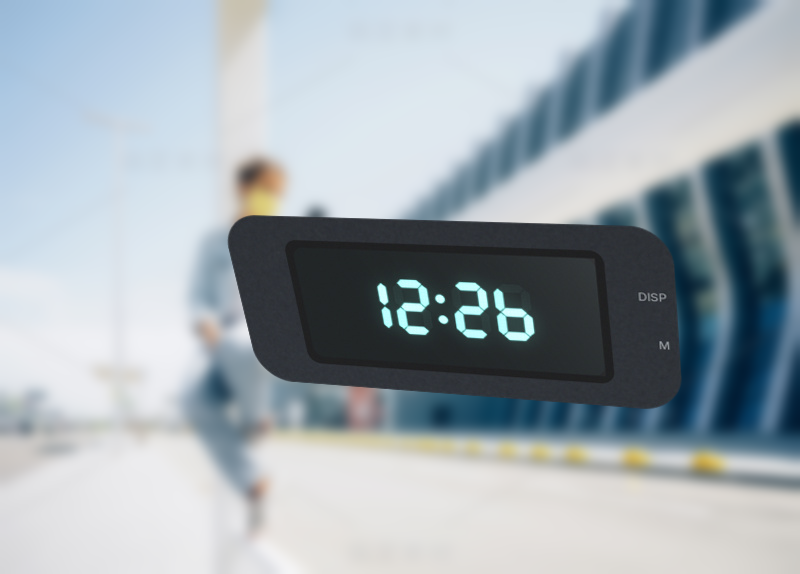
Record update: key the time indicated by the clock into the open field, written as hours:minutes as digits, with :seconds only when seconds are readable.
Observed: 12:26
